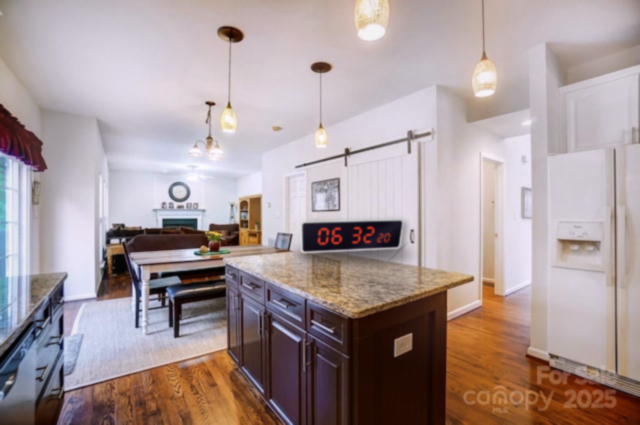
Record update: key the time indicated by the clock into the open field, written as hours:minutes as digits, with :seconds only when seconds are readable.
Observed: 6:32
